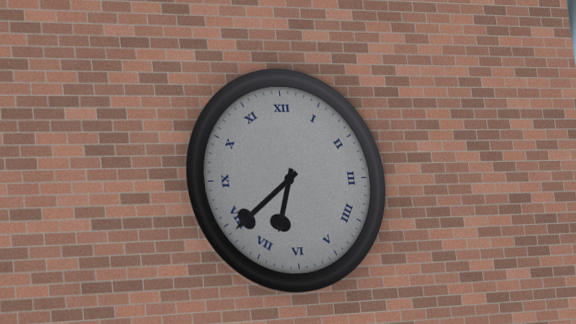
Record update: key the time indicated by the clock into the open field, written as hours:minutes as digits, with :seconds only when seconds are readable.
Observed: 6:39
